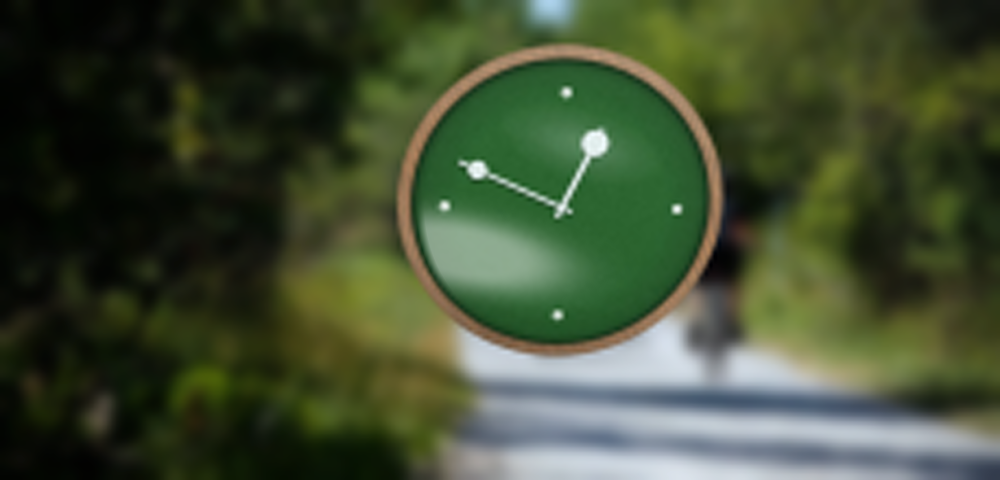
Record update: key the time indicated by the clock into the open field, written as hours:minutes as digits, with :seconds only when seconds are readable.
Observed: 12:49
